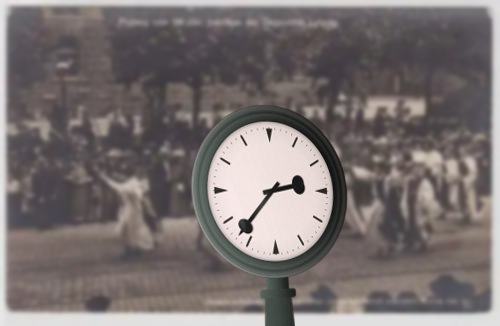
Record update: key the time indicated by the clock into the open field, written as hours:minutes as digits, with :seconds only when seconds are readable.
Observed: 2:37
